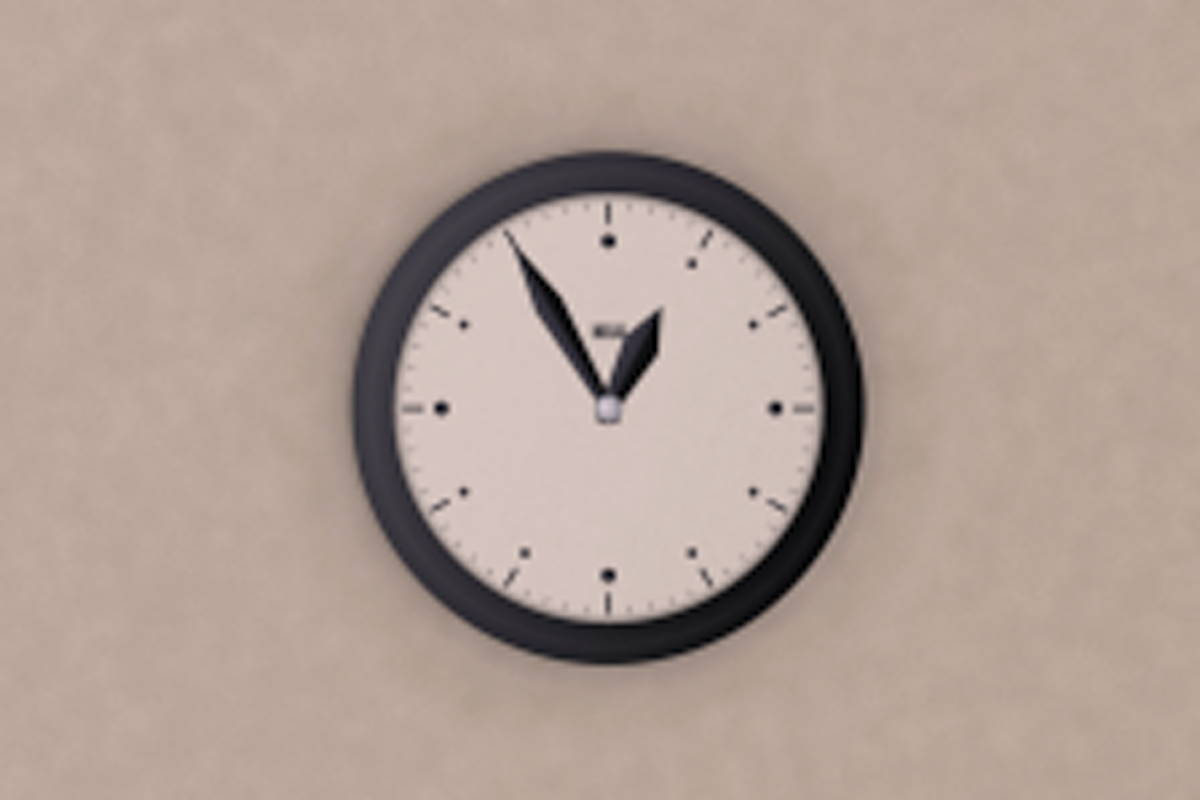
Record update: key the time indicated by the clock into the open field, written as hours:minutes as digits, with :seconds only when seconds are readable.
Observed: 12:55
